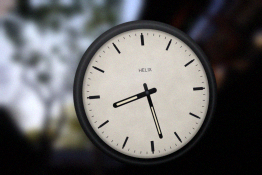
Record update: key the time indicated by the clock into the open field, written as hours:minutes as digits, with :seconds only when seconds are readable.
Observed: 8:28
